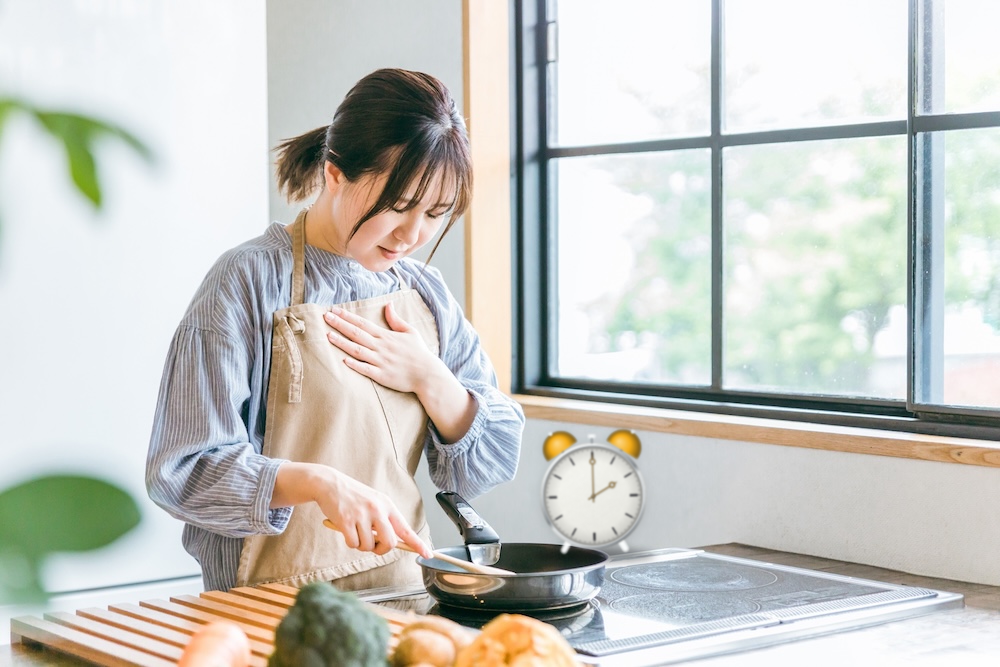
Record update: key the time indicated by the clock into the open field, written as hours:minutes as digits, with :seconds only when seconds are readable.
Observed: 2:00
